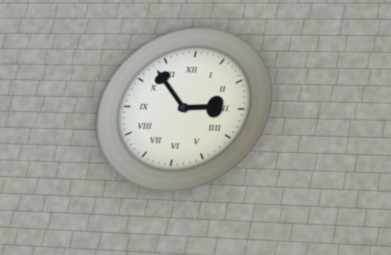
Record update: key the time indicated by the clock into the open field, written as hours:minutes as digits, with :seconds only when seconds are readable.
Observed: 2:53
